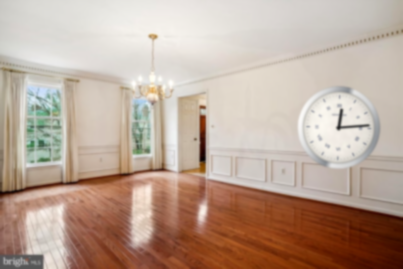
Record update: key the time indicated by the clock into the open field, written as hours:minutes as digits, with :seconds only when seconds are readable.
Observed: 12:14
